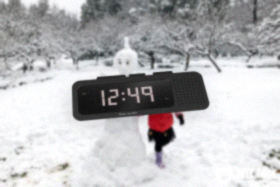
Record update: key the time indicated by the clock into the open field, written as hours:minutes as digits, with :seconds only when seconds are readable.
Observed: 12:49
